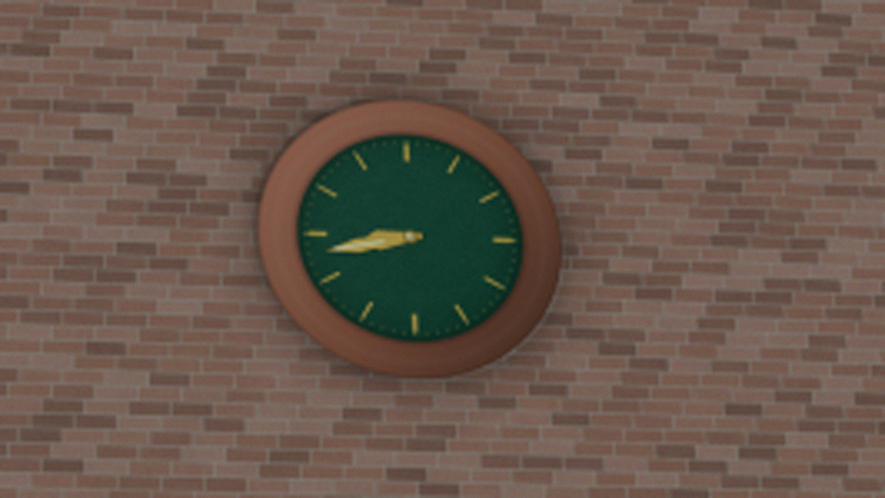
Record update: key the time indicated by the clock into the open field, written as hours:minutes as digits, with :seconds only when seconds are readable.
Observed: 8:43
